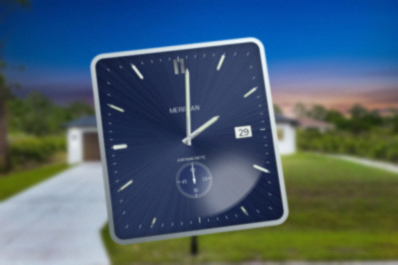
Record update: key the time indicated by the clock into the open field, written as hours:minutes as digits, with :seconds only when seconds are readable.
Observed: 2:01
